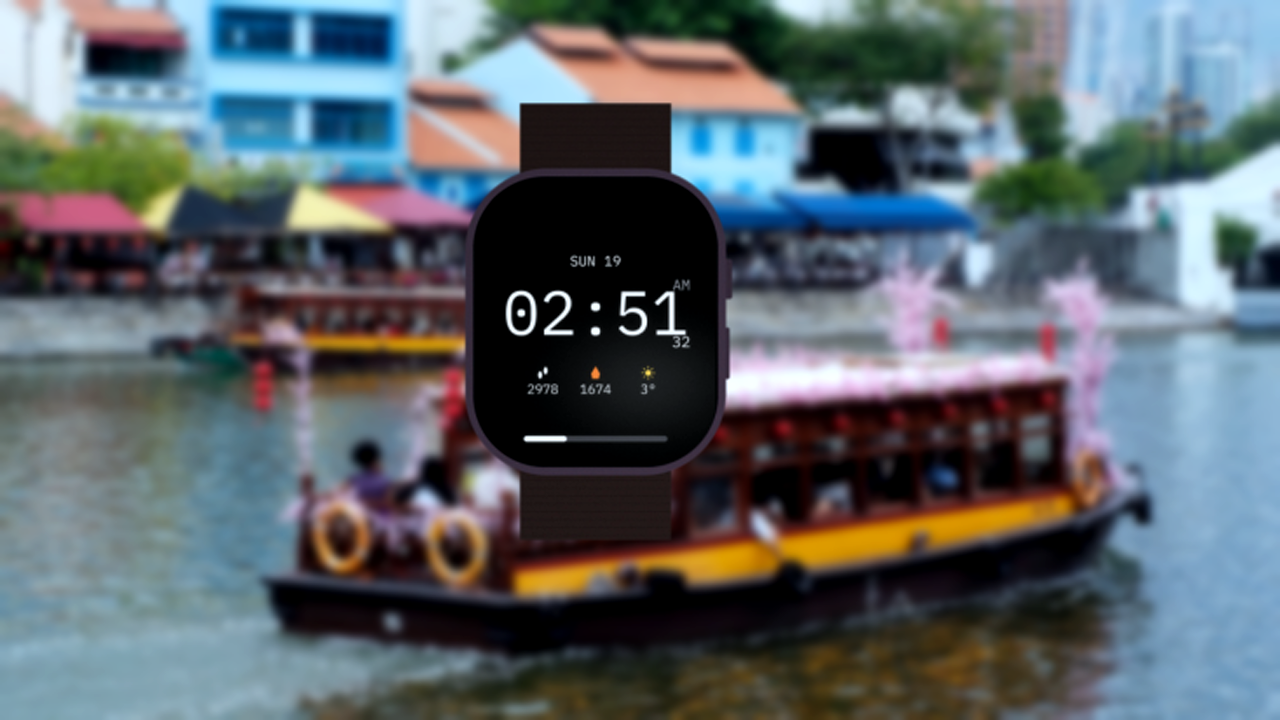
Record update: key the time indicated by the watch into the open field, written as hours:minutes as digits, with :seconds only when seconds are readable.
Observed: 2:51:32
